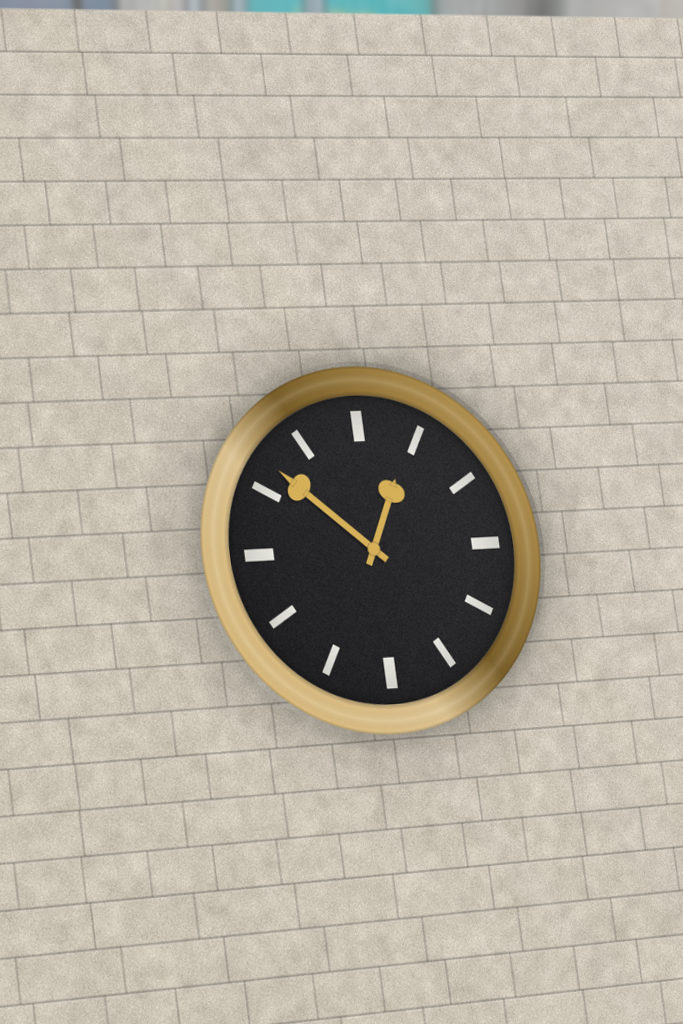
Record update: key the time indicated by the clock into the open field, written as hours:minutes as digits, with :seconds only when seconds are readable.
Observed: 12:52
